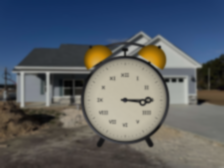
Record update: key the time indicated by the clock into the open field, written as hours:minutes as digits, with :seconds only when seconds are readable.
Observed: 3:15
